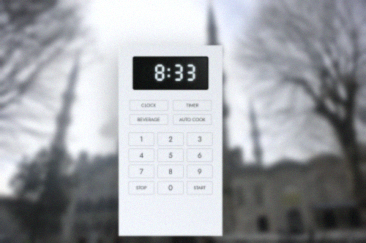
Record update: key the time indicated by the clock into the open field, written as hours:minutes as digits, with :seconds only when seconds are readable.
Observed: 8:33
